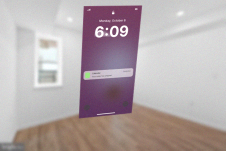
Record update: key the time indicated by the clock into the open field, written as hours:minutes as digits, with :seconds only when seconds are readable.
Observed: 6:09
